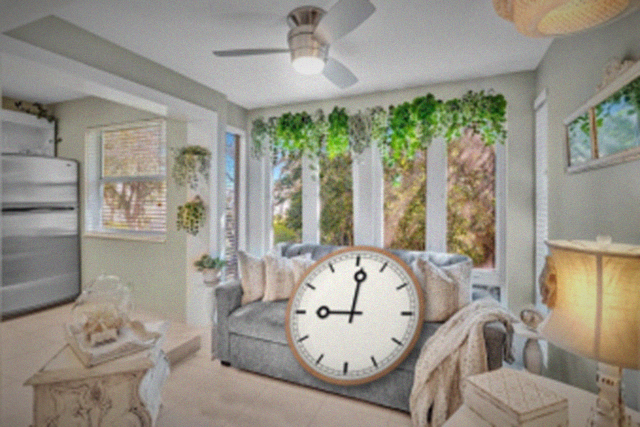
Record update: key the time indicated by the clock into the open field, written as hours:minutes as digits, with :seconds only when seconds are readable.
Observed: 9:01
